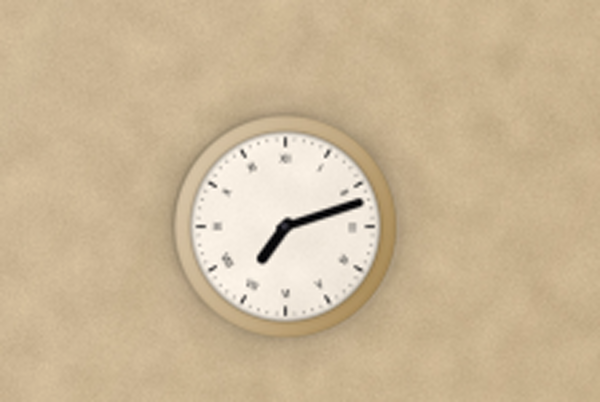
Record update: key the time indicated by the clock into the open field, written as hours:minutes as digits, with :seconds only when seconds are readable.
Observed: 7:12
